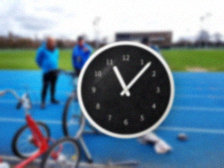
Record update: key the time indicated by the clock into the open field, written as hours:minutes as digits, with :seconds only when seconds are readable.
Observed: 11:07
